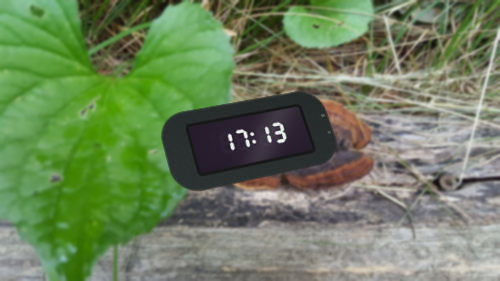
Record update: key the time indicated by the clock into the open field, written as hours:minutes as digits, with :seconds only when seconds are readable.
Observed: 17:13
